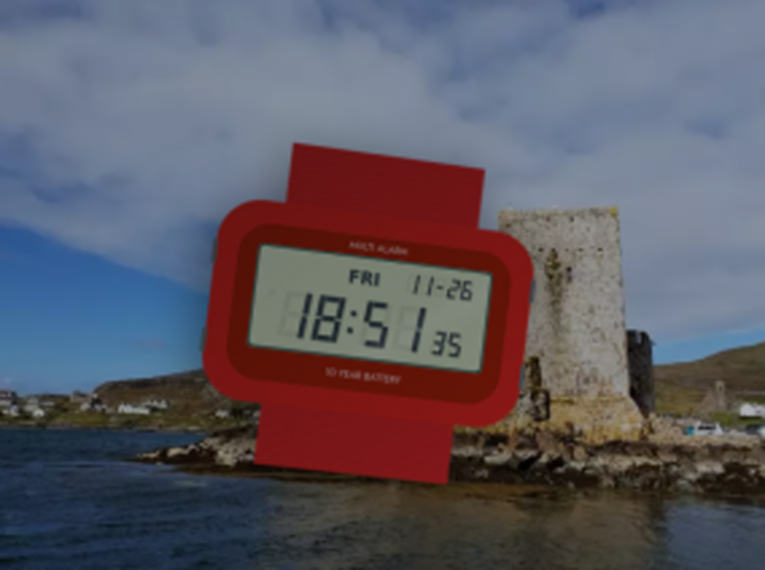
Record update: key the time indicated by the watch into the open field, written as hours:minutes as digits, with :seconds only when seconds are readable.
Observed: 18:51:35
